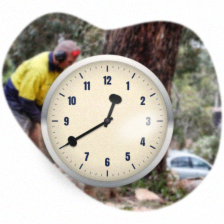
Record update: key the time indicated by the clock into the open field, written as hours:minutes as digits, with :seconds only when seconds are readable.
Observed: 12:40
